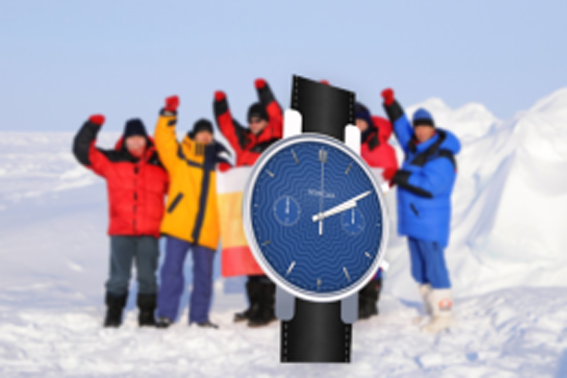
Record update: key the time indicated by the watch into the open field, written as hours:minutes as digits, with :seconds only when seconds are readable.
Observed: 2:10
